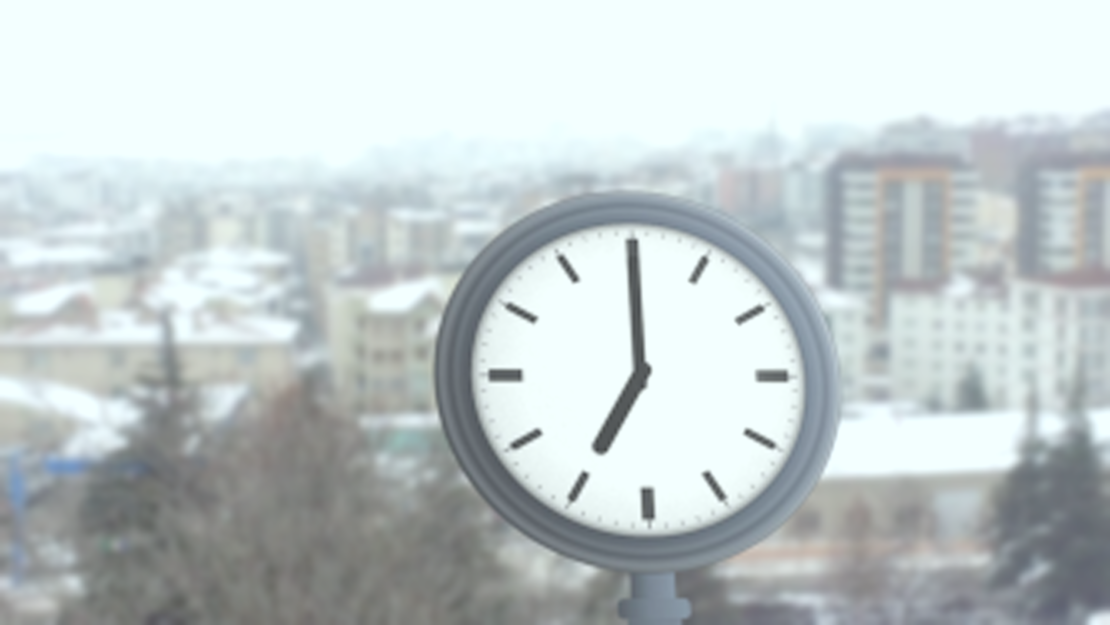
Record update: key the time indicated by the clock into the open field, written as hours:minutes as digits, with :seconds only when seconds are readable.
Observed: 7:00
